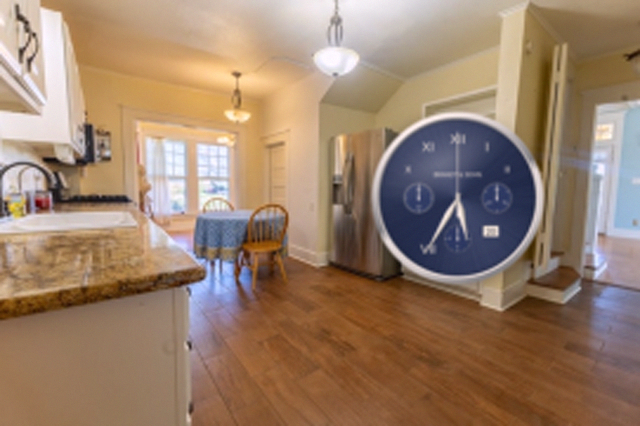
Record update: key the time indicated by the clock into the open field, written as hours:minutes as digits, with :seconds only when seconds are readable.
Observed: 5:35
